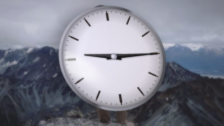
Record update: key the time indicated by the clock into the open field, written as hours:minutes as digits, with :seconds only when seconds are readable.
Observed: 9:15
